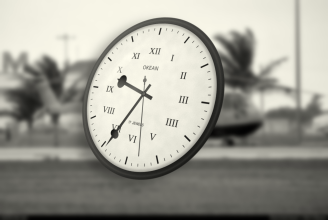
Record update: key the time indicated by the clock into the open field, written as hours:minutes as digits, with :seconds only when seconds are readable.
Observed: 9:34:28
